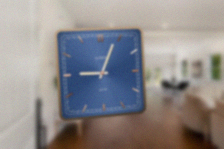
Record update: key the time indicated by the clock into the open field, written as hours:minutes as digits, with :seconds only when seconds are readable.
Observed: 9:04
